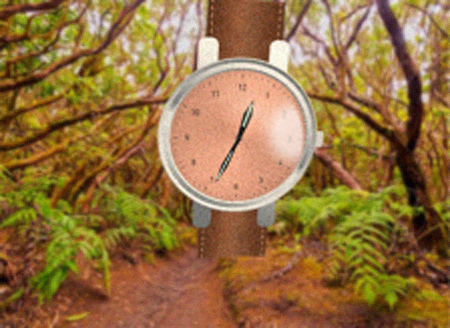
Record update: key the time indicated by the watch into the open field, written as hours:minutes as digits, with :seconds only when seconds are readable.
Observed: 12:34
